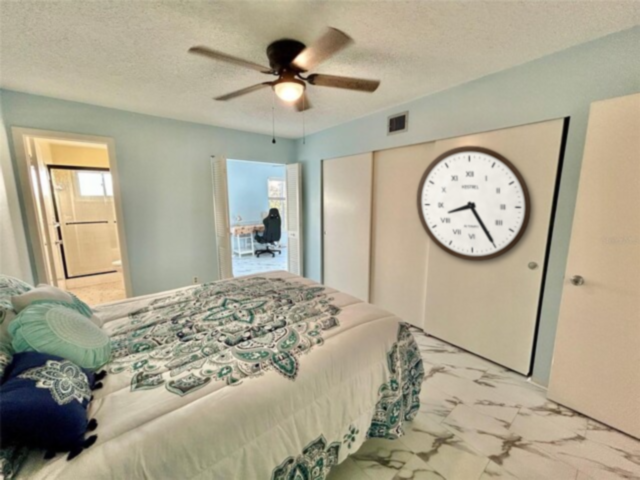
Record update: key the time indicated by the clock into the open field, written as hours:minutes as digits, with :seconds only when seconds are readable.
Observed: 8:25
